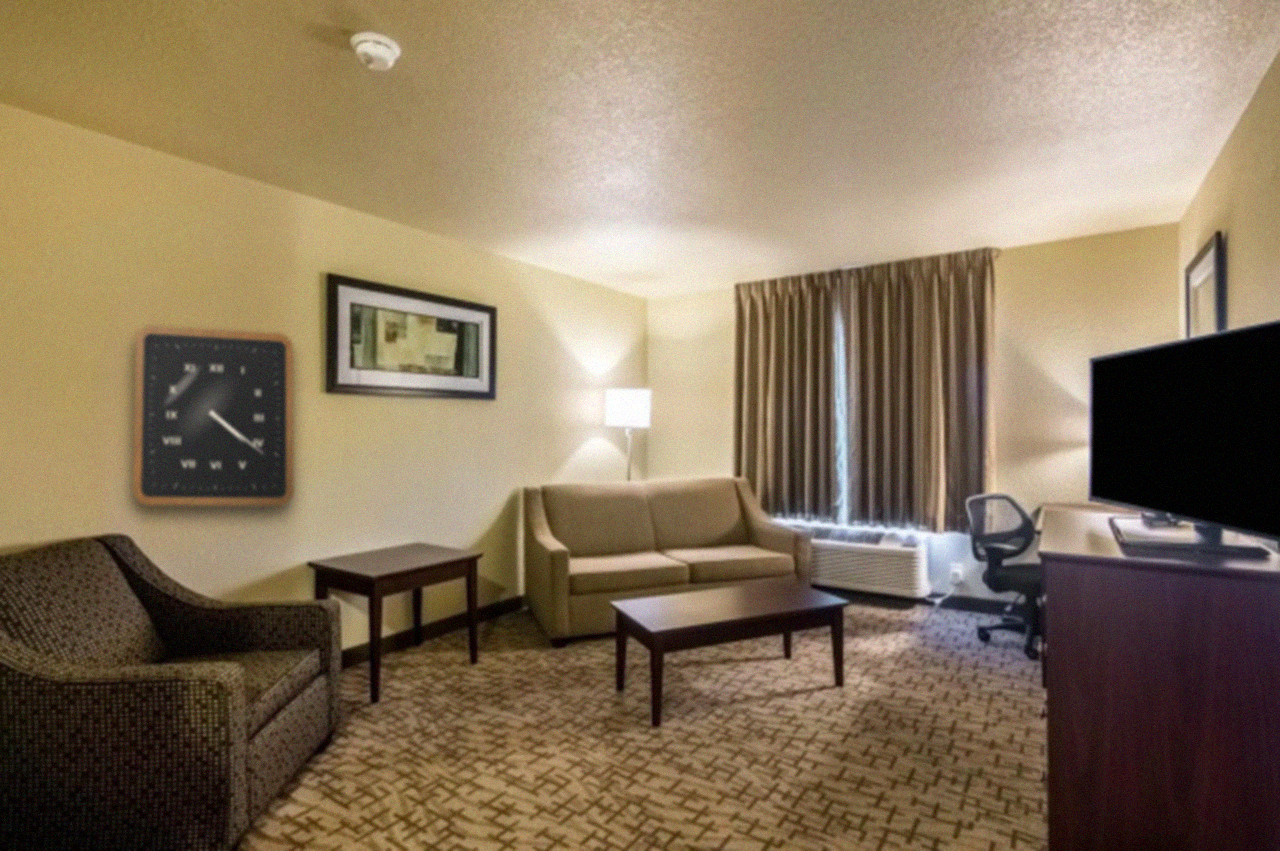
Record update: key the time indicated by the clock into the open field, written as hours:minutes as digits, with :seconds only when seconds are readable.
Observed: 4:21
